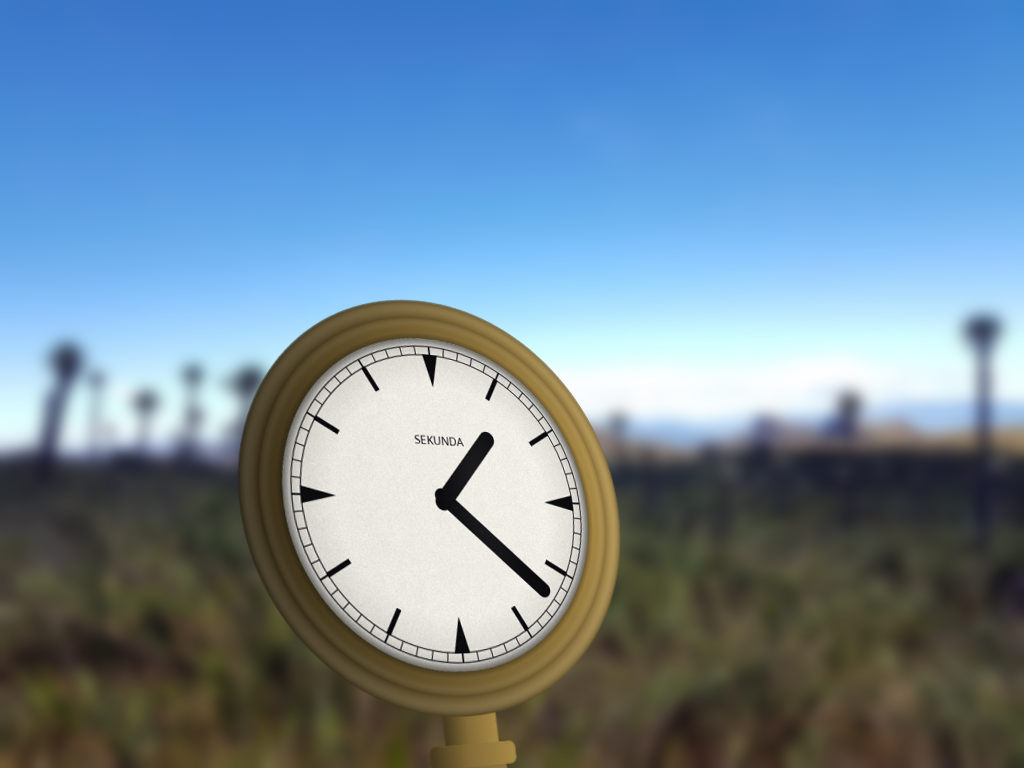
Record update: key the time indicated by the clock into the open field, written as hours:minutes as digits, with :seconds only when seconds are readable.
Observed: 1:22
